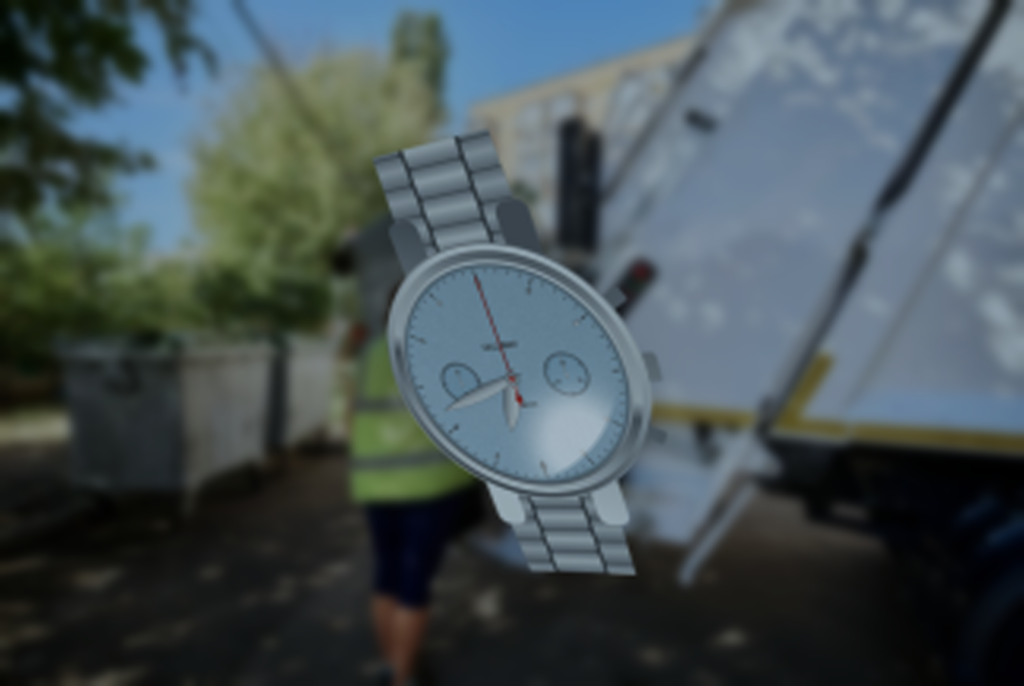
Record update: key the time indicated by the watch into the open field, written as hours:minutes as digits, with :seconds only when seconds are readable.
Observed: 6:42
